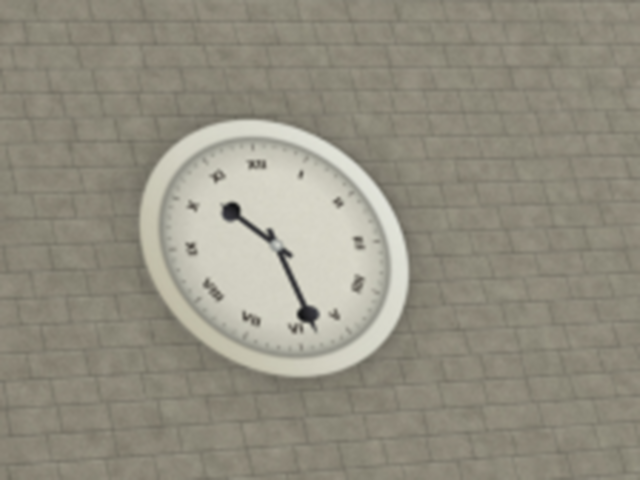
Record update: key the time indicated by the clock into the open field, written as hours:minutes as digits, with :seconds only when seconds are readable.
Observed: 10:28
